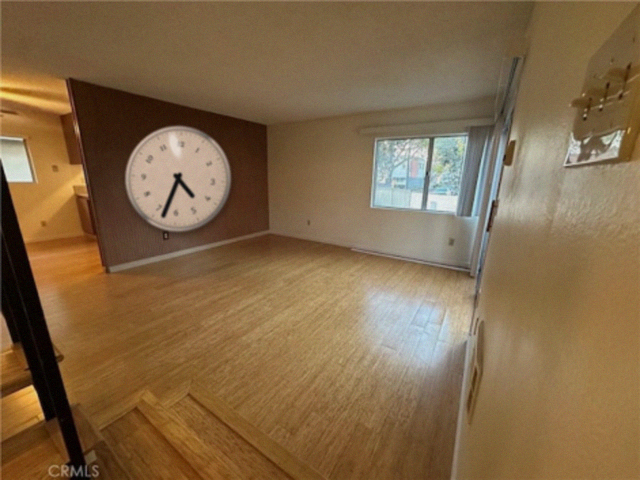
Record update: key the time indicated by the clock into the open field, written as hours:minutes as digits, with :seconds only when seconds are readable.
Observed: 4:33
